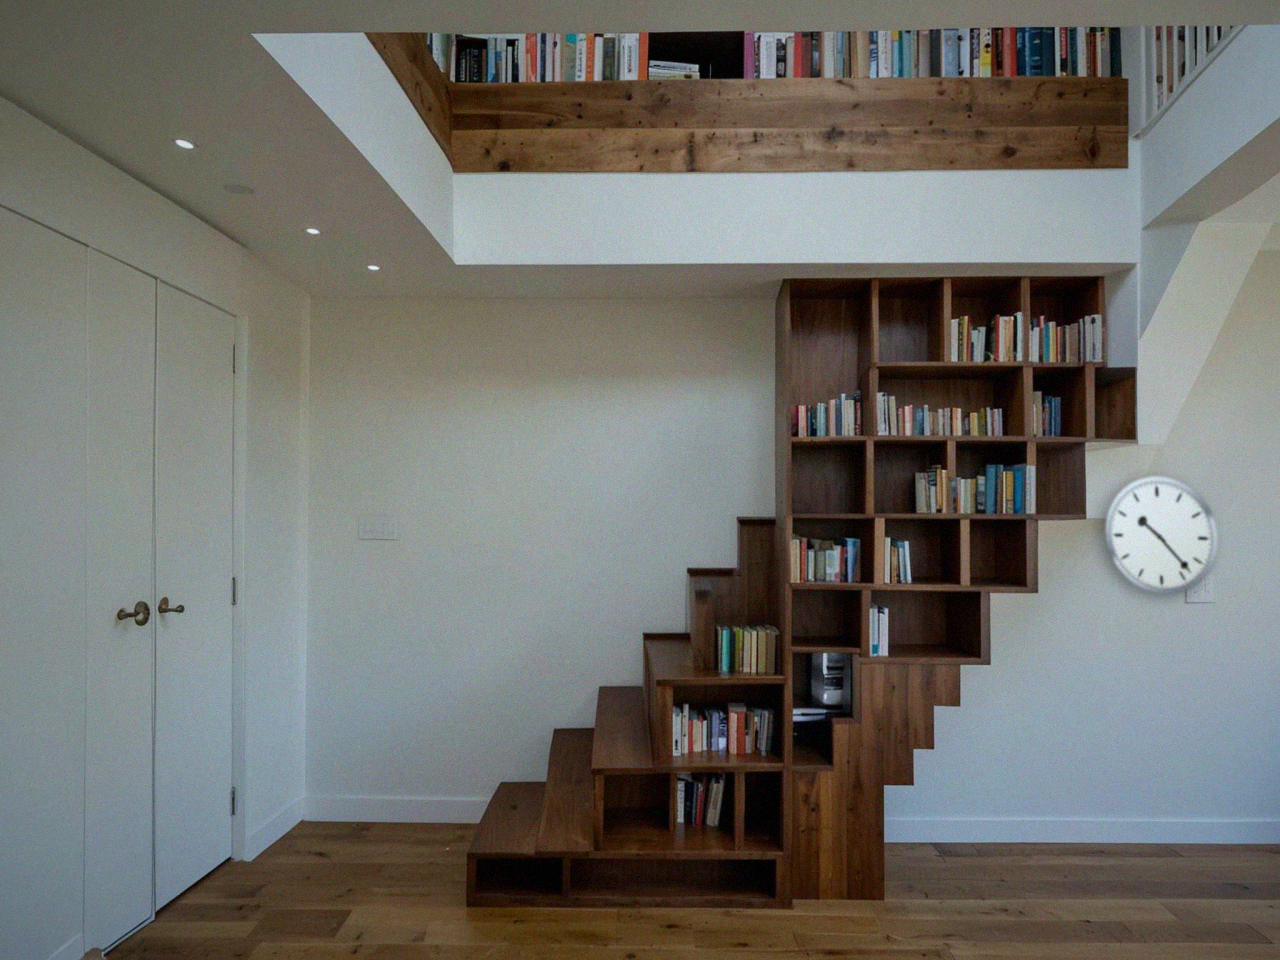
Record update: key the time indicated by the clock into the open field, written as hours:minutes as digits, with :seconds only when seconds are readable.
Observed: 10:23
